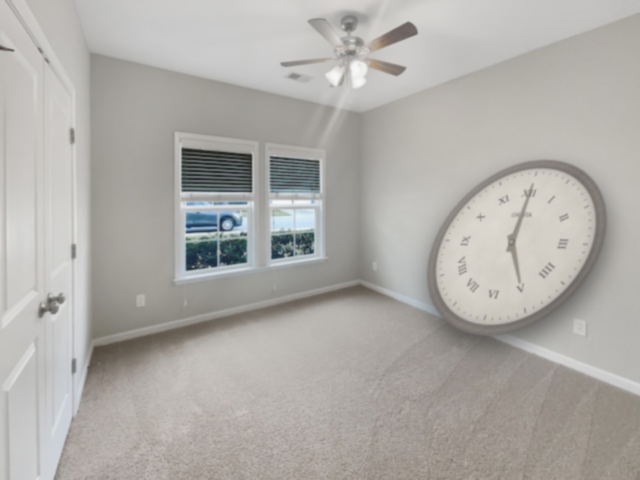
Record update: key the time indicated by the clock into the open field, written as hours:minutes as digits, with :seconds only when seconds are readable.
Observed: 5:00
